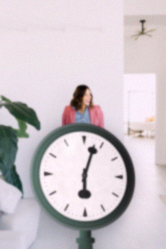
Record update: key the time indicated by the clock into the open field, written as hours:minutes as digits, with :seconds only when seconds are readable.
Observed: 6:03
